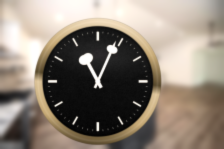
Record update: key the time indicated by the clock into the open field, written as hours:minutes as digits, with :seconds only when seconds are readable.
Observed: 11:04
